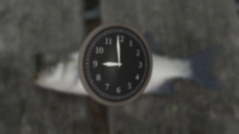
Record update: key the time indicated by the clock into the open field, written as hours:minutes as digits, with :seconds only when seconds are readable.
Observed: 8:59
